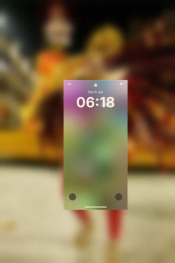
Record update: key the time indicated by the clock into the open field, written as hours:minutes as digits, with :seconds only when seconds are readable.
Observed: 6:18
